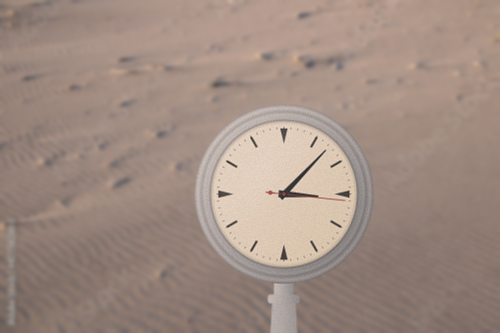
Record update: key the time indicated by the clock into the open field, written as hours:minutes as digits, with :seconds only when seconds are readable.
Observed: 3:07:16
